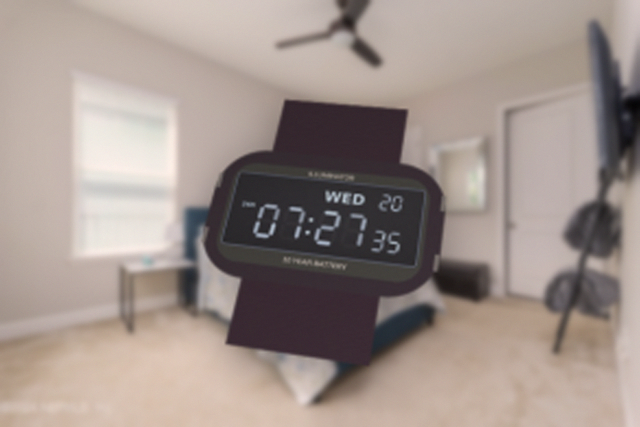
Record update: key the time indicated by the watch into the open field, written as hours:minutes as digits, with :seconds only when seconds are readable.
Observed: 7:27:35
